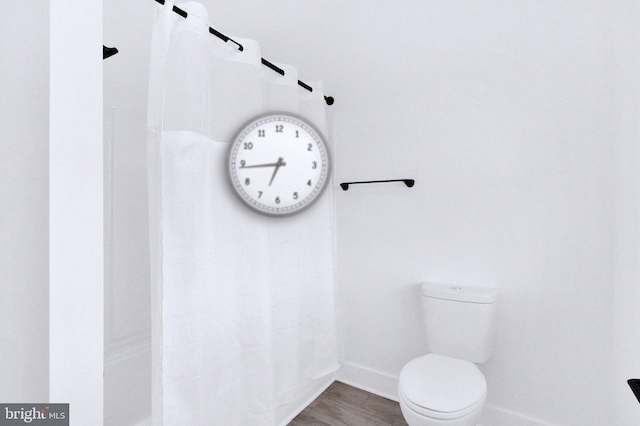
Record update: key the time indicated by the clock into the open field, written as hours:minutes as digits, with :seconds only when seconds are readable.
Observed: 6:44
